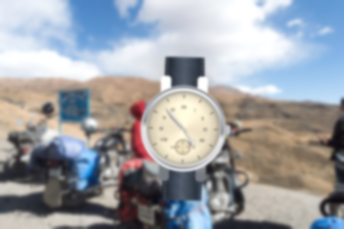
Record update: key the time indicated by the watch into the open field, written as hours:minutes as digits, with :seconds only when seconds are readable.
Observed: 4:53
